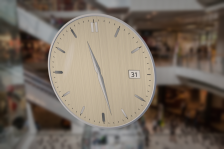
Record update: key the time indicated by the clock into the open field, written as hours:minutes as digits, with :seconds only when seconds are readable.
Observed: 11:28
